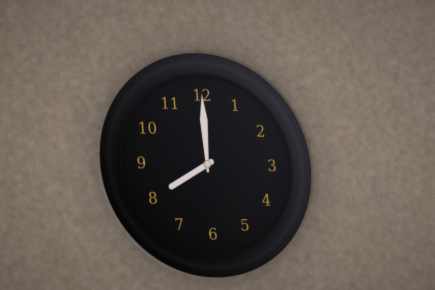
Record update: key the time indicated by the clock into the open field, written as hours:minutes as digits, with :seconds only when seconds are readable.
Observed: 8:00
